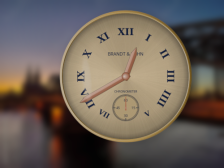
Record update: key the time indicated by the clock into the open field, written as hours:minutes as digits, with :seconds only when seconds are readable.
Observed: 12:40
